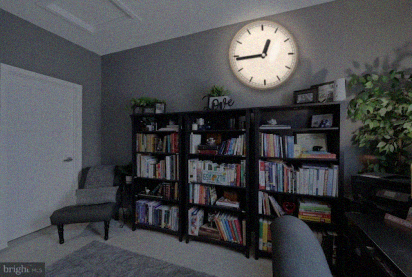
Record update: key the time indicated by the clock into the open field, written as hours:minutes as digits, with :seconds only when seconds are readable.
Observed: 12:44
